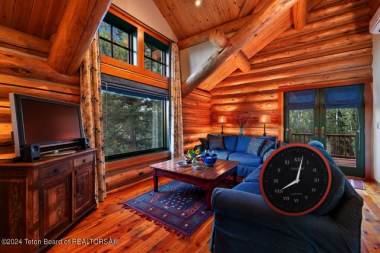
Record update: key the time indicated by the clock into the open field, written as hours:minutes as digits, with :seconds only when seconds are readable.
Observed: 8:02
